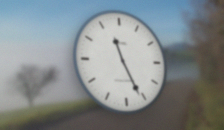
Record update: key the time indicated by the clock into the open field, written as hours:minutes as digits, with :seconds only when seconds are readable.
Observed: 11:26
